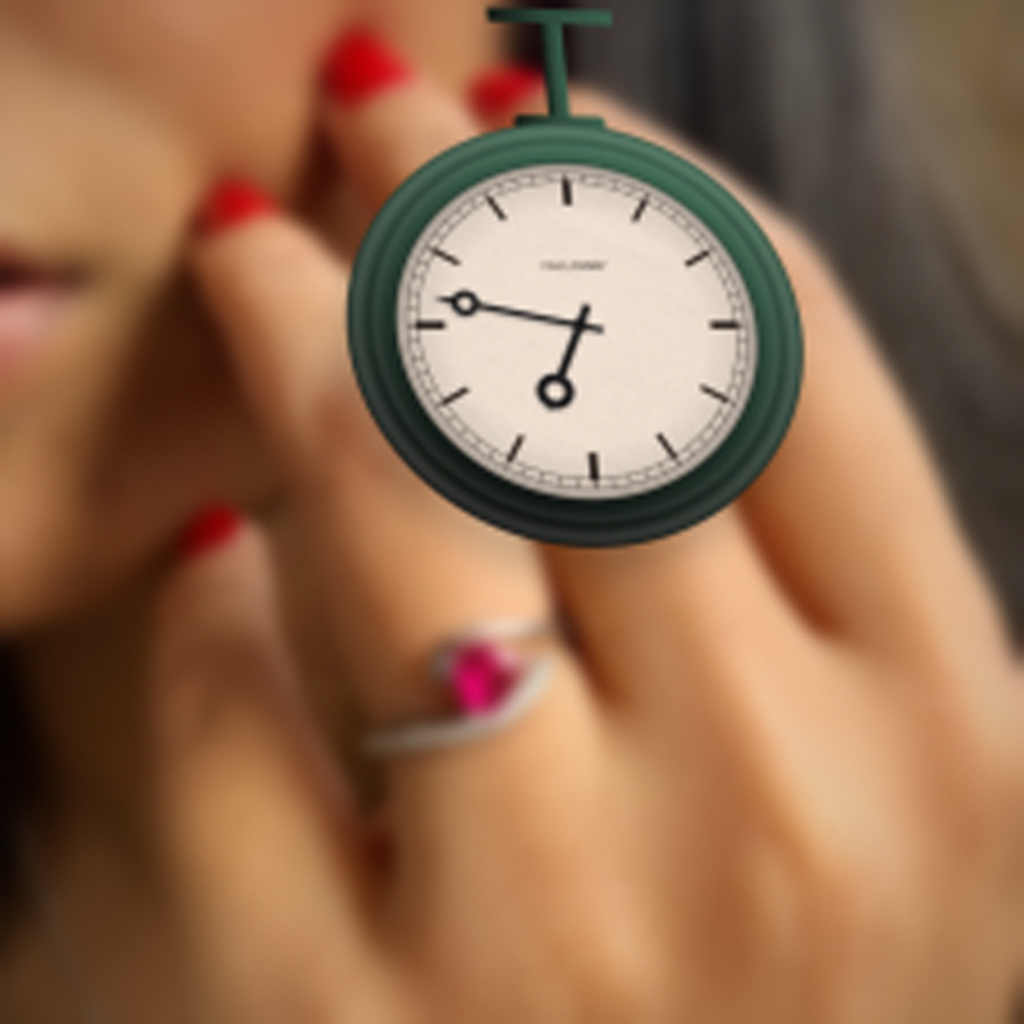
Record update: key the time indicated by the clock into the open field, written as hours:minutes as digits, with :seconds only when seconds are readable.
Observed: 6:47
